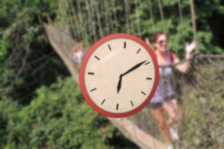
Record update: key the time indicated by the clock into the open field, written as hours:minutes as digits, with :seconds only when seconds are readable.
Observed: 6:09
